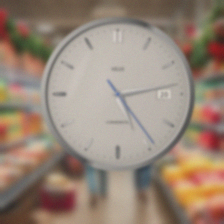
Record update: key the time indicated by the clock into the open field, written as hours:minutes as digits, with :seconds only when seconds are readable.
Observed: 5:13:24
